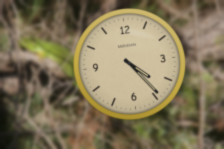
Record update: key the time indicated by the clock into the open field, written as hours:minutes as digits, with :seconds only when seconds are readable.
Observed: 4:24
